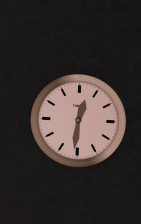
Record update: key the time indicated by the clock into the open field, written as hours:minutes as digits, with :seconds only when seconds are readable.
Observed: 12:31
